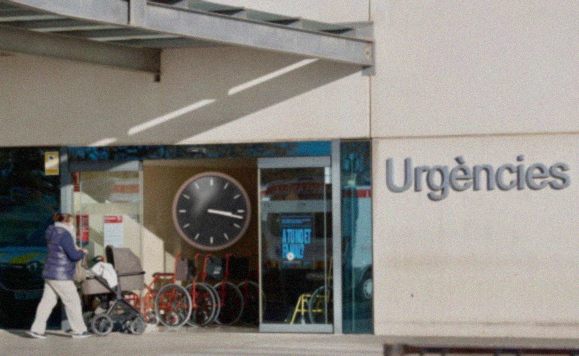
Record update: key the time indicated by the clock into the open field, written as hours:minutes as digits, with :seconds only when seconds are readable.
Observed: 3:17
